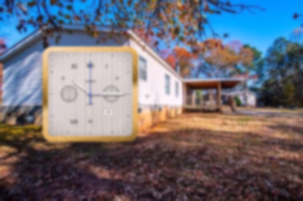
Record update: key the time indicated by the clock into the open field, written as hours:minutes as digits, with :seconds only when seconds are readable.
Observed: 10:15
